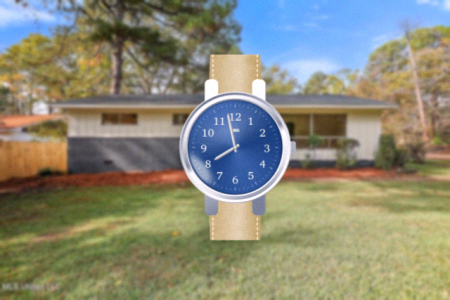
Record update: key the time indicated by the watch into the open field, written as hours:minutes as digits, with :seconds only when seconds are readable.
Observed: 7:58
